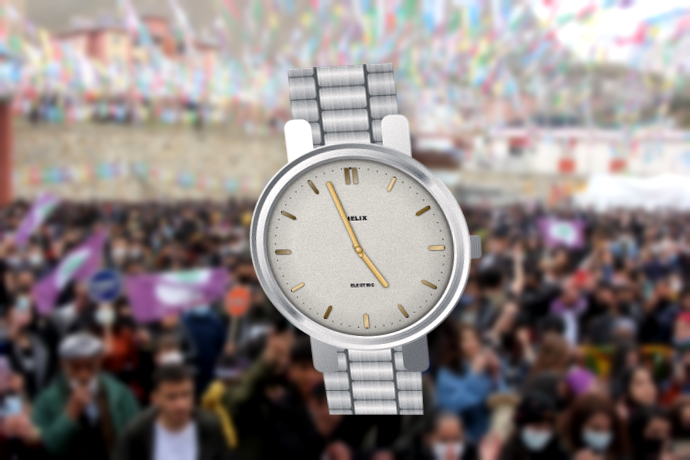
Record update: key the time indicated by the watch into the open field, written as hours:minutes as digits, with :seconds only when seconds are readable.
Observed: 4:57
